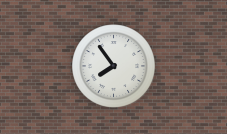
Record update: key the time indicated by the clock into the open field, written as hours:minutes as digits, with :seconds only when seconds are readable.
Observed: 7:54
